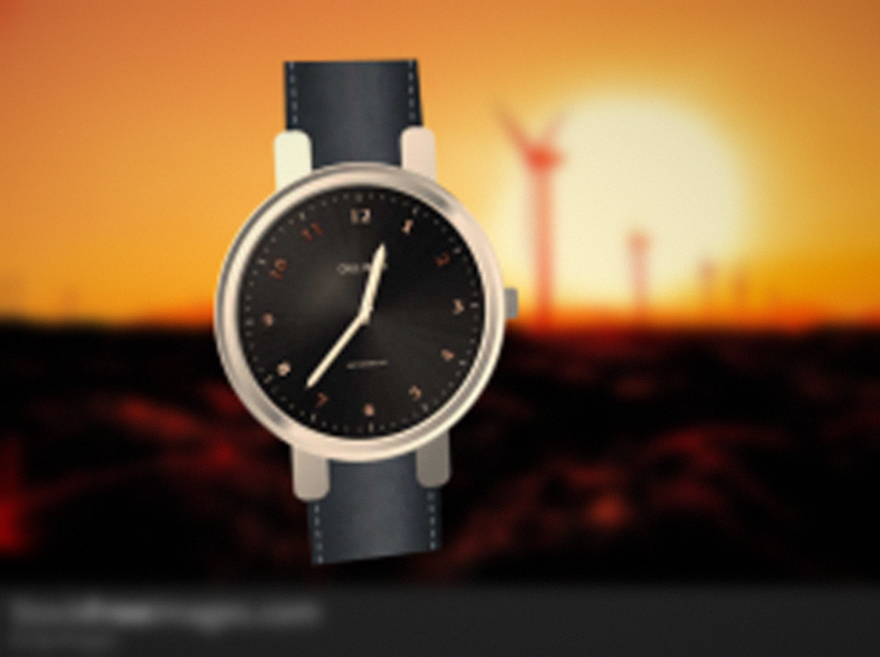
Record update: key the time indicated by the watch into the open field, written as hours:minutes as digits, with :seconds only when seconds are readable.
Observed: 12:37
